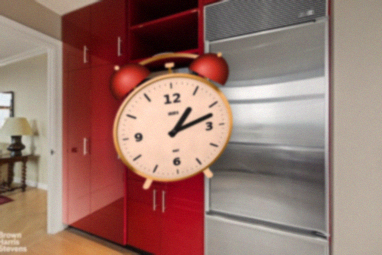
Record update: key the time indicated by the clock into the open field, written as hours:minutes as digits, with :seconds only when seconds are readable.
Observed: 1:12
